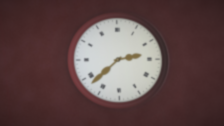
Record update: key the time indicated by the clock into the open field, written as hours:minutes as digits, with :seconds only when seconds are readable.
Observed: 2:38
